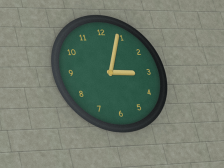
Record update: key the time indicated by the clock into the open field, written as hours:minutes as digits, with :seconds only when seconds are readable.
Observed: 3:04
